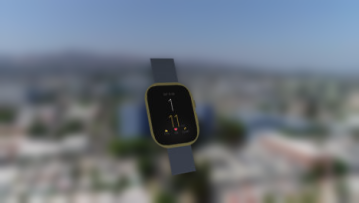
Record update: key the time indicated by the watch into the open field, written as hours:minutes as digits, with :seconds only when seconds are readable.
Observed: 1:11
